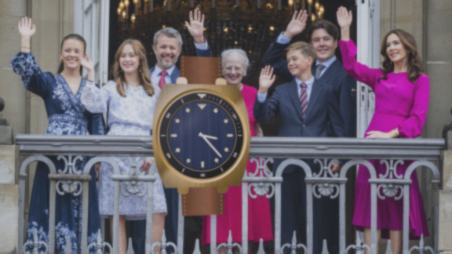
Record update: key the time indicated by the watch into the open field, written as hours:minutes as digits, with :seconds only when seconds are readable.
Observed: 3:23
